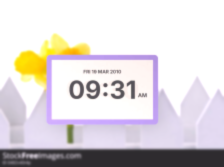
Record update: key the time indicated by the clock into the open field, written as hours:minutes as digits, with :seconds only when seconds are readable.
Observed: 9:31
